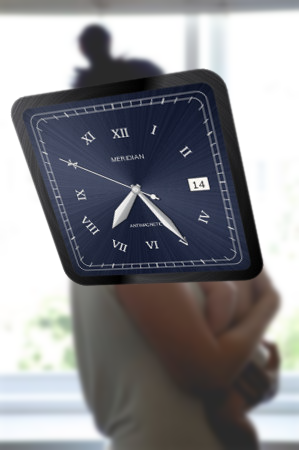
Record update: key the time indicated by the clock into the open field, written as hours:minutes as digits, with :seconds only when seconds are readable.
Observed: 7:24:50
